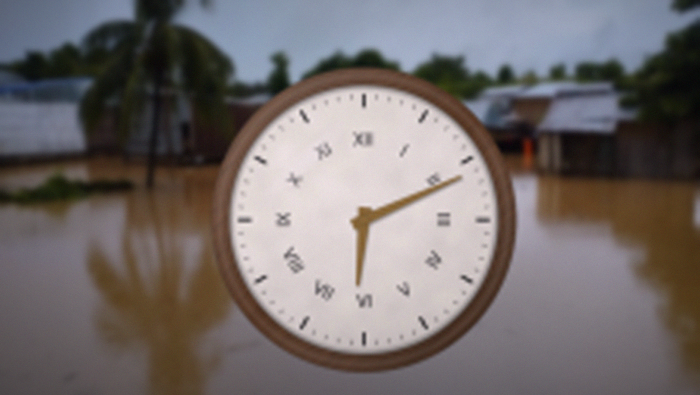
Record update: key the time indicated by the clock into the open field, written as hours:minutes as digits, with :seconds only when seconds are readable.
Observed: 6:11
